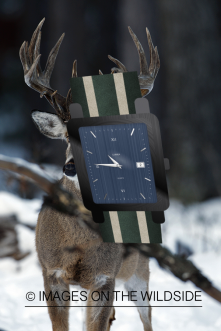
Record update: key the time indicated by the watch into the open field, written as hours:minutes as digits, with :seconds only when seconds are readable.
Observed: 10:46
